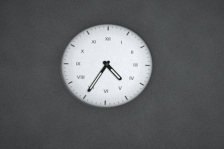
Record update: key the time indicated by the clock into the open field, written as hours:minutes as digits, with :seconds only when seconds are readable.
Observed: 4:35
